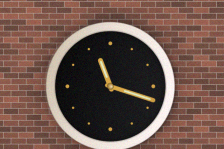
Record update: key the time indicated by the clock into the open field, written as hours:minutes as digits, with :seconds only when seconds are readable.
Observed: 11:18
